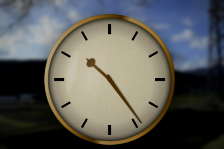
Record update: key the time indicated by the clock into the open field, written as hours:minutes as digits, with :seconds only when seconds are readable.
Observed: 10:24
